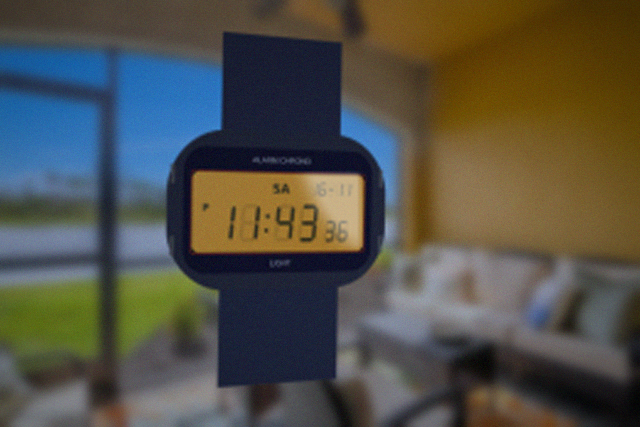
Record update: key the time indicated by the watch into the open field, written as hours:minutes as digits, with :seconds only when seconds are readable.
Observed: 11:43:36
